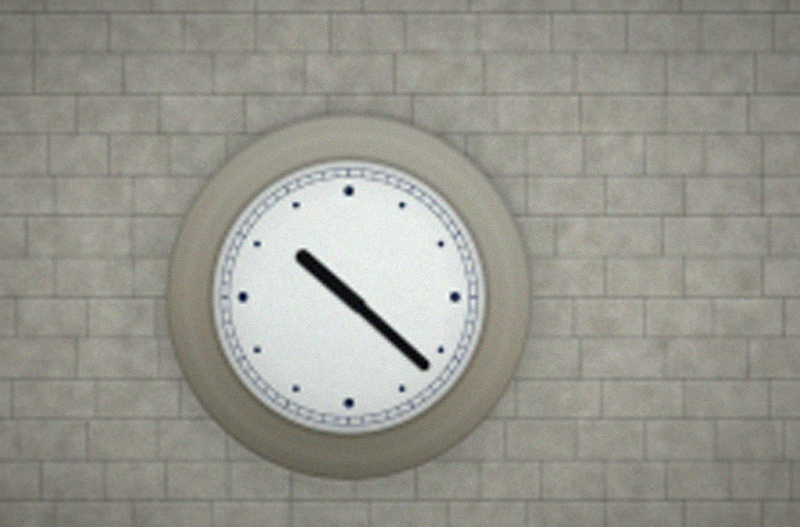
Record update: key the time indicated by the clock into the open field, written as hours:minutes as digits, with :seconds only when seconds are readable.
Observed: 10:22
